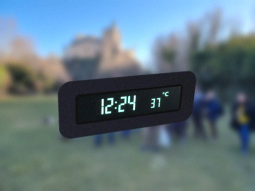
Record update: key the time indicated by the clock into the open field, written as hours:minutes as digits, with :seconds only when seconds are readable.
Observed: 12:24
